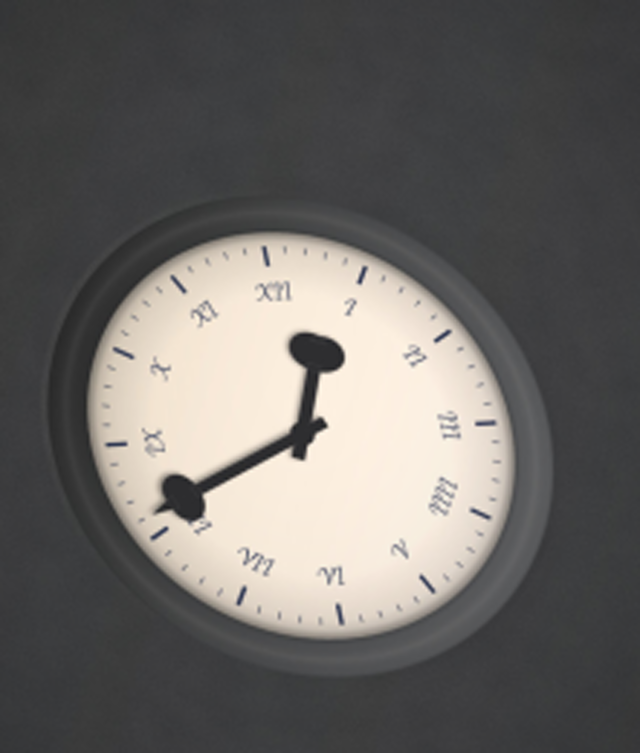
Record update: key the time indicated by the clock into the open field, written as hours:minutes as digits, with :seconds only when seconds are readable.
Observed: 12:41
